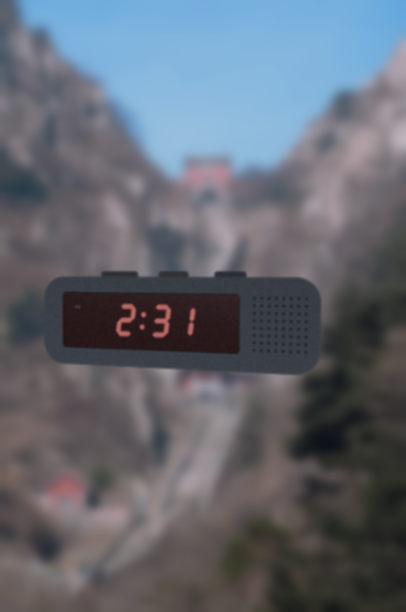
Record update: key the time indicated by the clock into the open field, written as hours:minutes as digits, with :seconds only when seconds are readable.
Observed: 2:31
